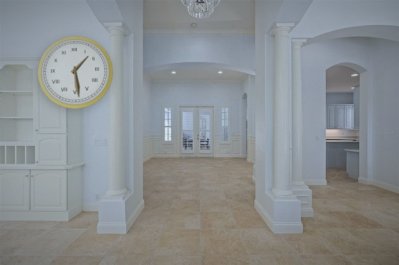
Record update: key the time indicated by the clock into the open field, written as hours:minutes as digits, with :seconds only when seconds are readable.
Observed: 1:29
